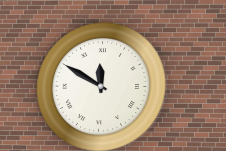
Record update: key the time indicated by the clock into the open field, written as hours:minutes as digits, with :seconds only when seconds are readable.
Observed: 11:50
